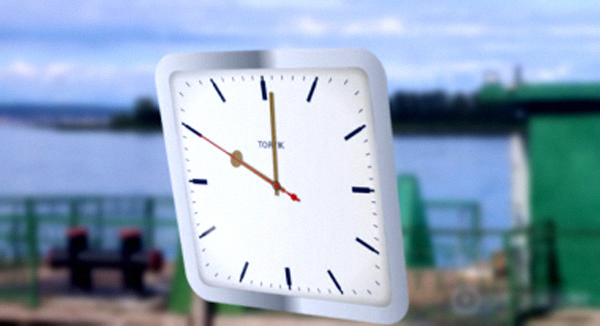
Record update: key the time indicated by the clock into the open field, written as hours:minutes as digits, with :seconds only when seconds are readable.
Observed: 10:00:50
